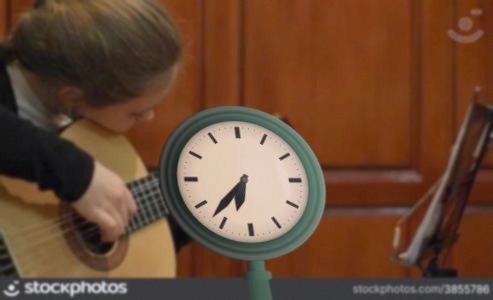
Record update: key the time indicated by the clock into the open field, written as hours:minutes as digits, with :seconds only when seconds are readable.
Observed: 6:37
